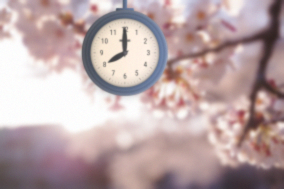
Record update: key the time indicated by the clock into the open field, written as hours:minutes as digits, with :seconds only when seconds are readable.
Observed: 8:00
